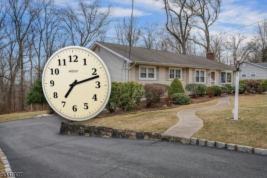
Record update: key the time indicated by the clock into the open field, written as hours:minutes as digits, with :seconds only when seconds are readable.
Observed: 7:12
